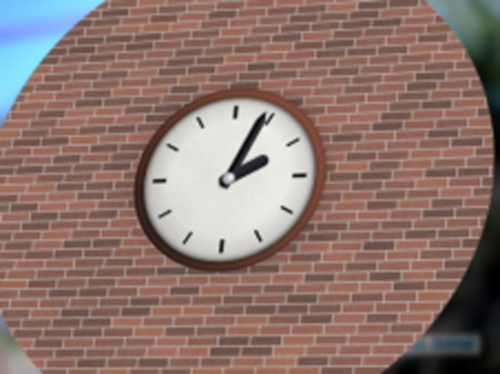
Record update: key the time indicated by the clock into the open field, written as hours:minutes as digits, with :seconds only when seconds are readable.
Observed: 2:04
